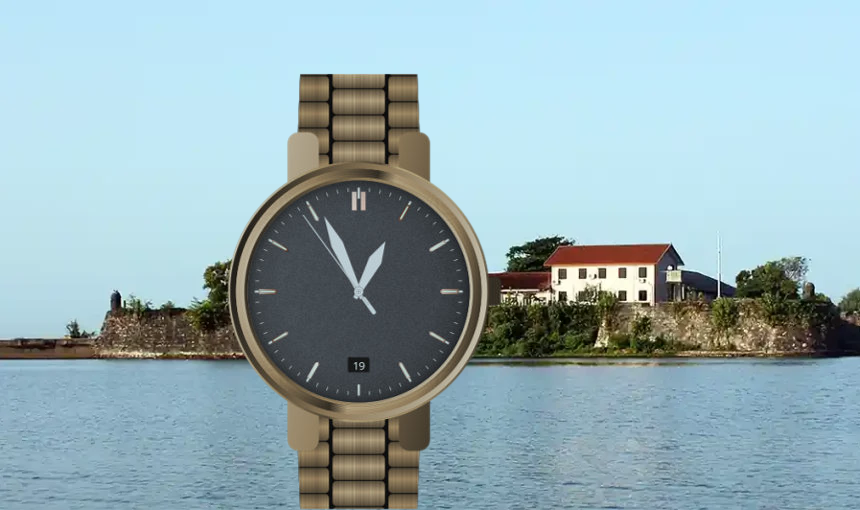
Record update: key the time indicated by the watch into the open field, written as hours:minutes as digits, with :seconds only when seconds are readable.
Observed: 12:55:54
